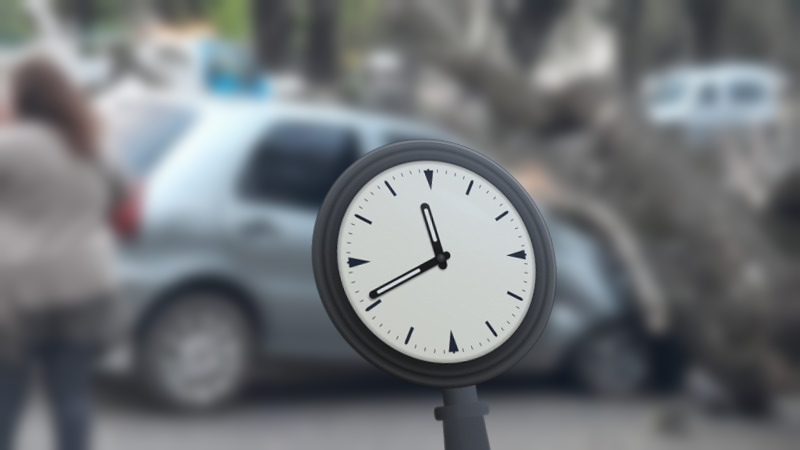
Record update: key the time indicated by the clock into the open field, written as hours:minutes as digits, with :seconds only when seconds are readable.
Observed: 11:41
